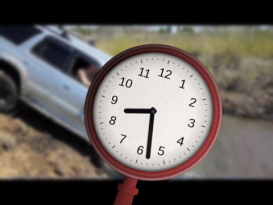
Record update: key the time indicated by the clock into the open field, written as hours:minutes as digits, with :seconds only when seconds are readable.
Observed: 8:28
